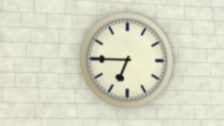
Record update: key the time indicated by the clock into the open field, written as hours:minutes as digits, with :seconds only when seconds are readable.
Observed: 6:45
